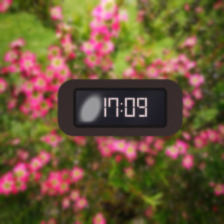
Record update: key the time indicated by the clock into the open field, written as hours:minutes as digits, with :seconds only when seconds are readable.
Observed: 17:09
